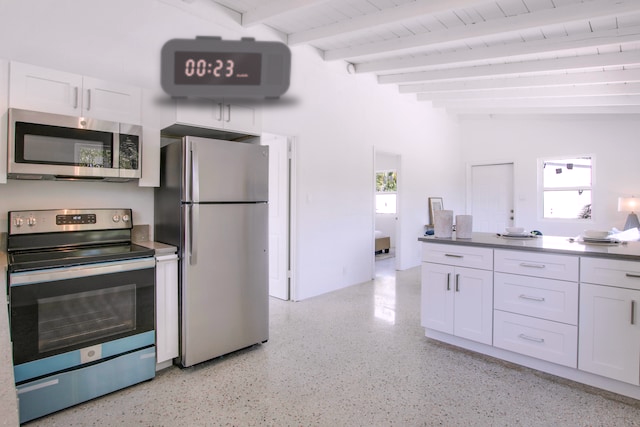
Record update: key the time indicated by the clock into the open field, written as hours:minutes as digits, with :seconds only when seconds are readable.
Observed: 0:23
